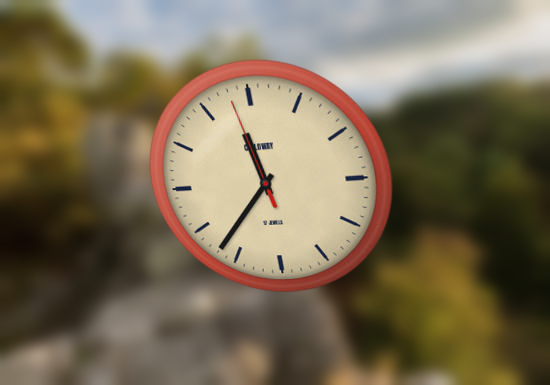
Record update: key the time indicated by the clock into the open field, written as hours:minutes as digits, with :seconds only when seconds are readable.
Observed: 11:36:58
